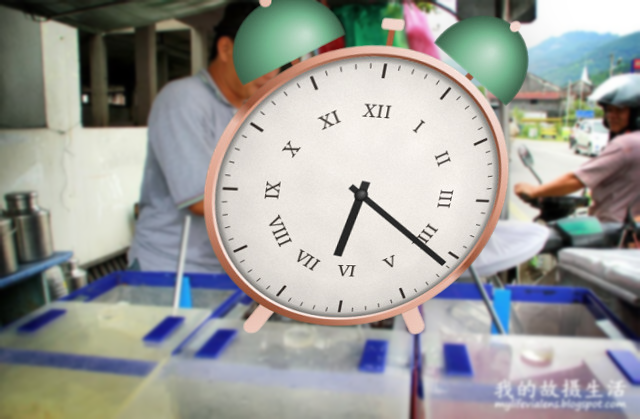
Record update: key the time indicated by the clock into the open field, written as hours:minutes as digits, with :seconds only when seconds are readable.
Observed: 6:21
